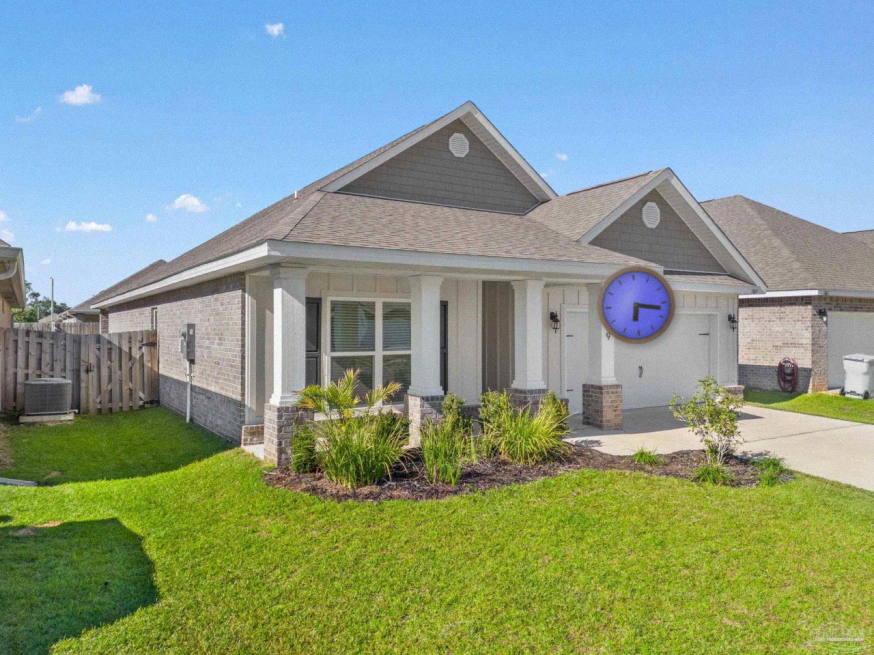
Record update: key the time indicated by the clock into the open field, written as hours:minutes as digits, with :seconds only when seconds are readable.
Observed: 6:17
